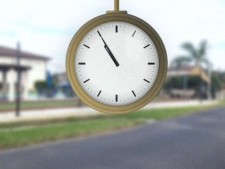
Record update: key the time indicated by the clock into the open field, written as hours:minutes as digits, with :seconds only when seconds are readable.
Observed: 10:55
